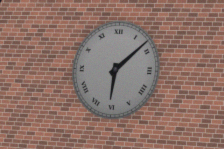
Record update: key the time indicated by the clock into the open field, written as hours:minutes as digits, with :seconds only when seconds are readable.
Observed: 6:08
